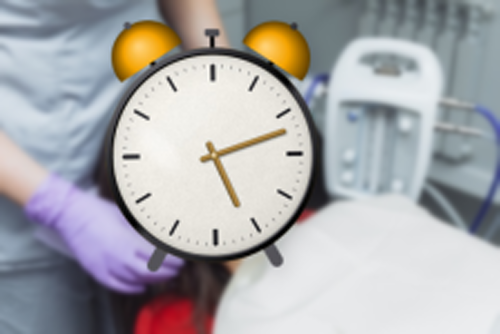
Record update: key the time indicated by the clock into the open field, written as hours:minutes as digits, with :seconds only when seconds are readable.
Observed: 5:12
